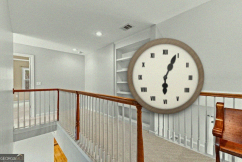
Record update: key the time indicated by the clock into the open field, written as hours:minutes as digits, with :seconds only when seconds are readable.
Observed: 6:04
